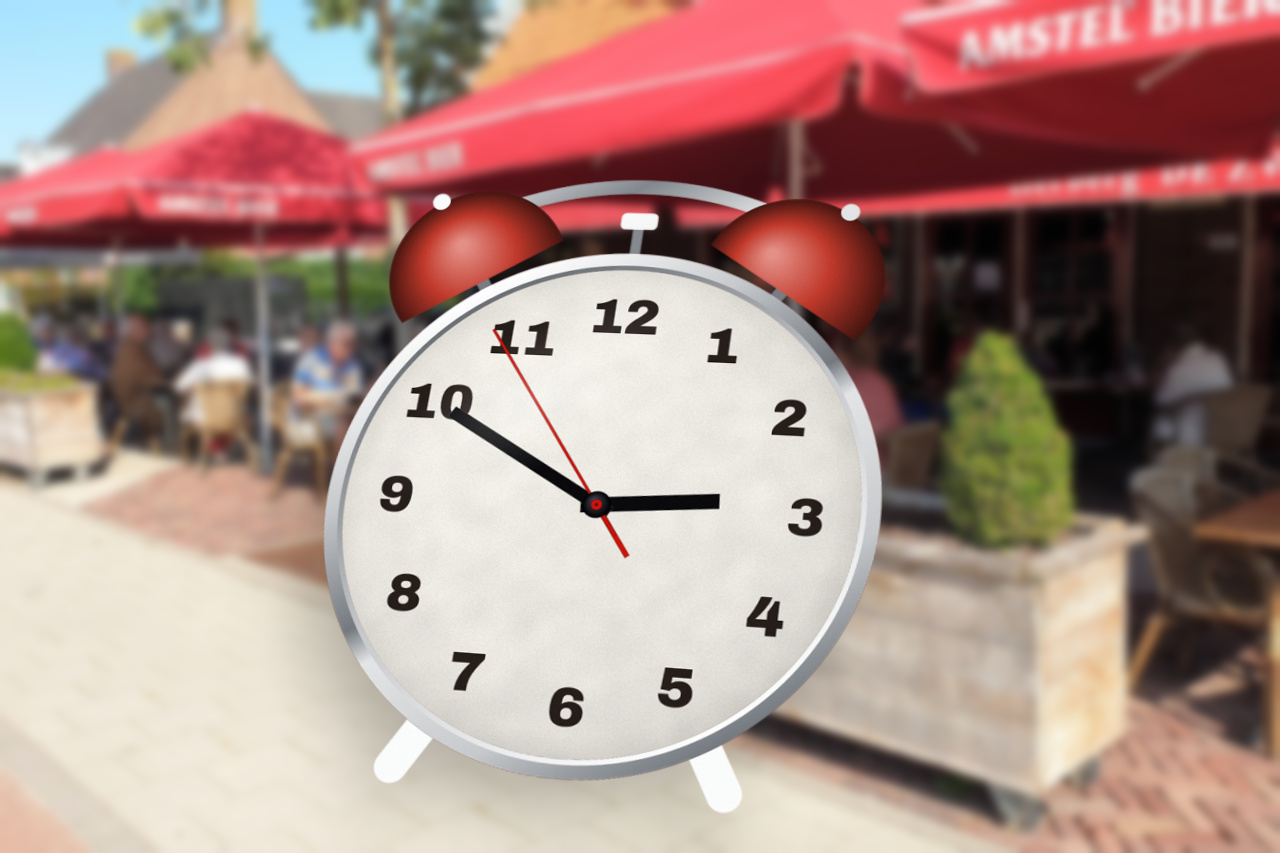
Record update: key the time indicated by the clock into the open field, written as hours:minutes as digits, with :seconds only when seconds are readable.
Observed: 2:49:54
